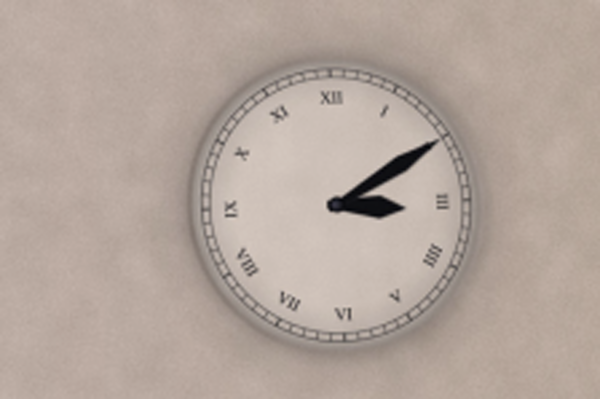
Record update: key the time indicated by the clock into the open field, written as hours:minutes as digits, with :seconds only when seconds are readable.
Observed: 3:10
